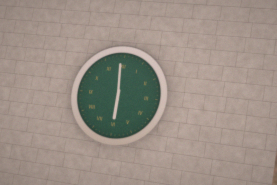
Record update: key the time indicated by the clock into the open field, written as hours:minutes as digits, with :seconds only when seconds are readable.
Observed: 5:59
